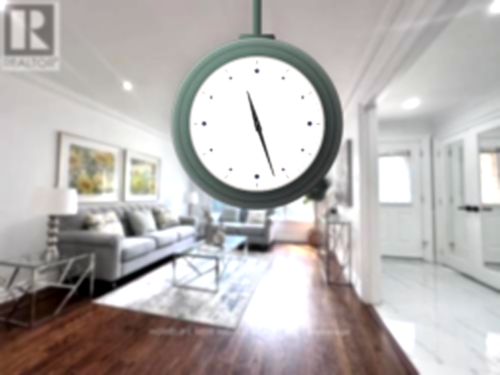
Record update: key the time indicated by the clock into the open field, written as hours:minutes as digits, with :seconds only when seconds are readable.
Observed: 11:27
